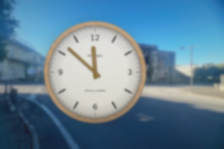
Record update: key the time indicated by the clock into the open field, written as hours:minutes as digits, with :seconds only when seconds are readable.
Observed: 11:52
